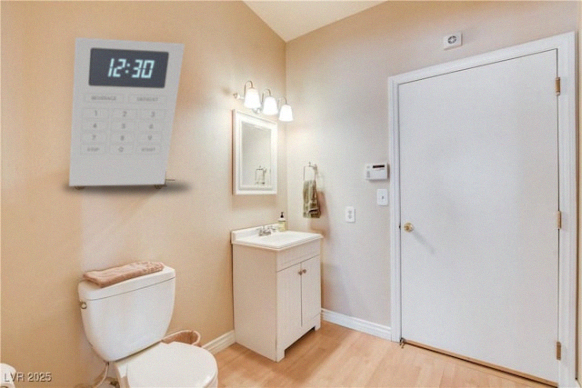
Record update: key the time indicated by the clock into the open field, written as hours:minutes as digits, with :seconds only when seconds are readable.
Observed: 12:30
